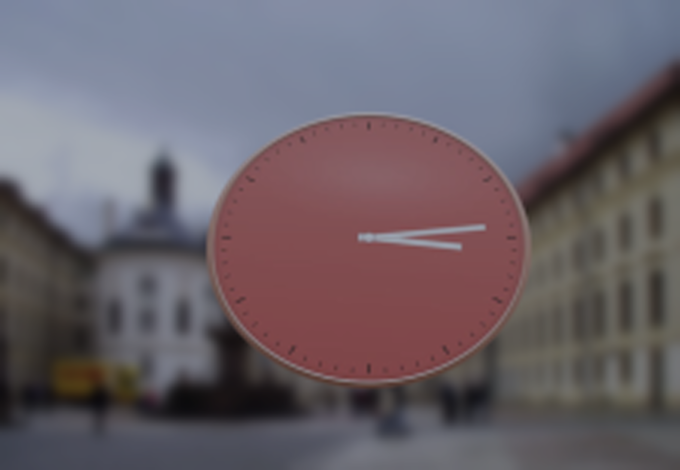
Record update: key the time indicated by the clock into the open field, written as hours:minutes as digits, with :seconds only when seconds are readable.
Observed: 3:14
